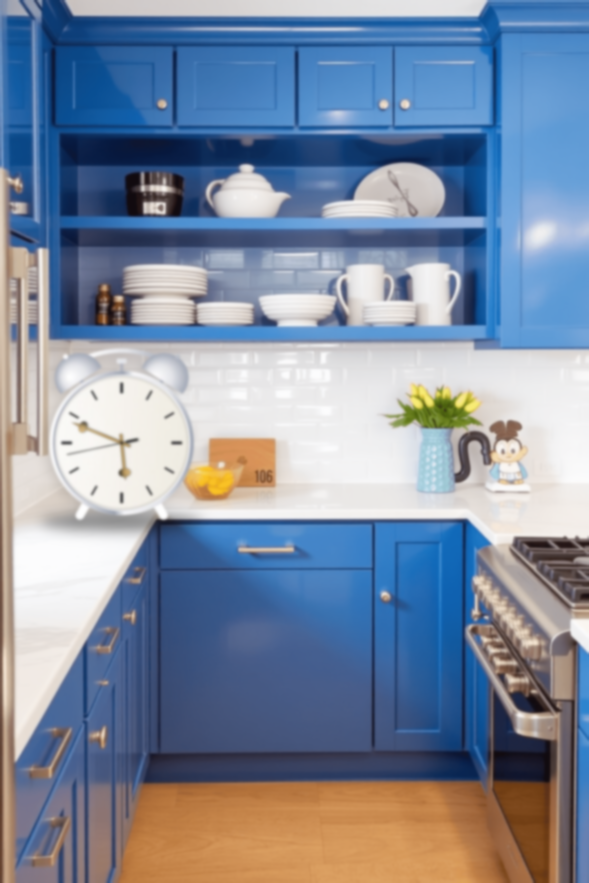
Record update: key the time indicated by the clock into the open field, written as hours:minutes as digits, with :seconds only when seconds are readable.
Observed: 5:48:43
